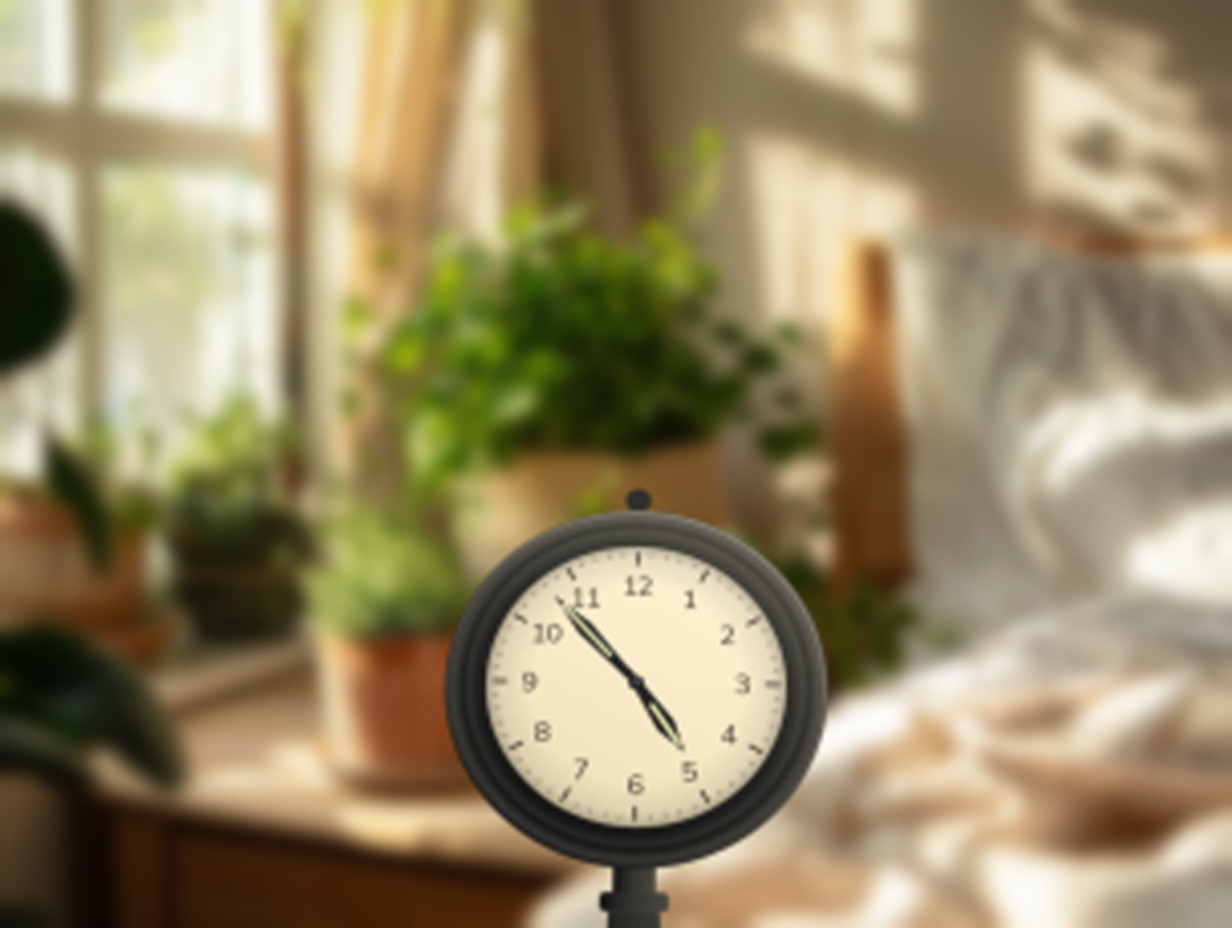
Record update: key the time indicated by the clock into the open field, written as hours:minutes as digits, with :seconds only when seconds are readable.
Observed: 4:53
